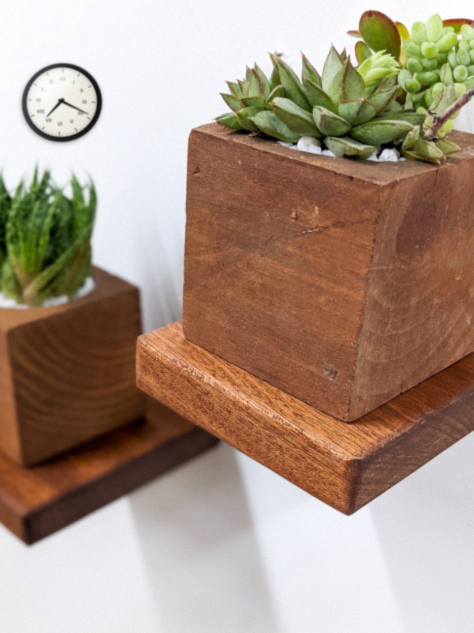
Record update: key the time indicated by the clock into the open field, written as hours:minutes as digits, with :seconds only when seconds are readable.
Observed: 7:19
